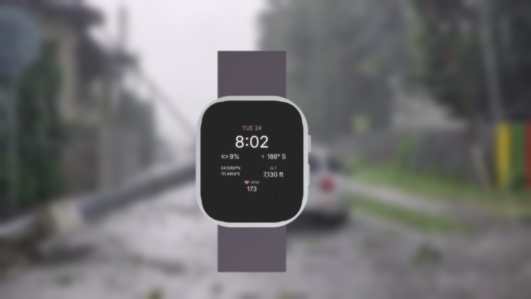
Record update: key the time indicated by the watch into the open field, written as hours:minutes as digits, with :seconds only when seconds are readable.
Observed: 8:02
